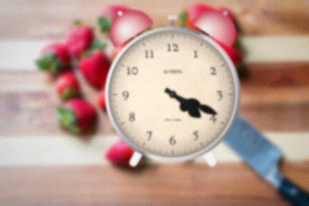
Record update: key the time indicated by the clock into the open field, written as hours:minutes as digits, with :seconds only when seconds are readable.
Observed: 4:19
